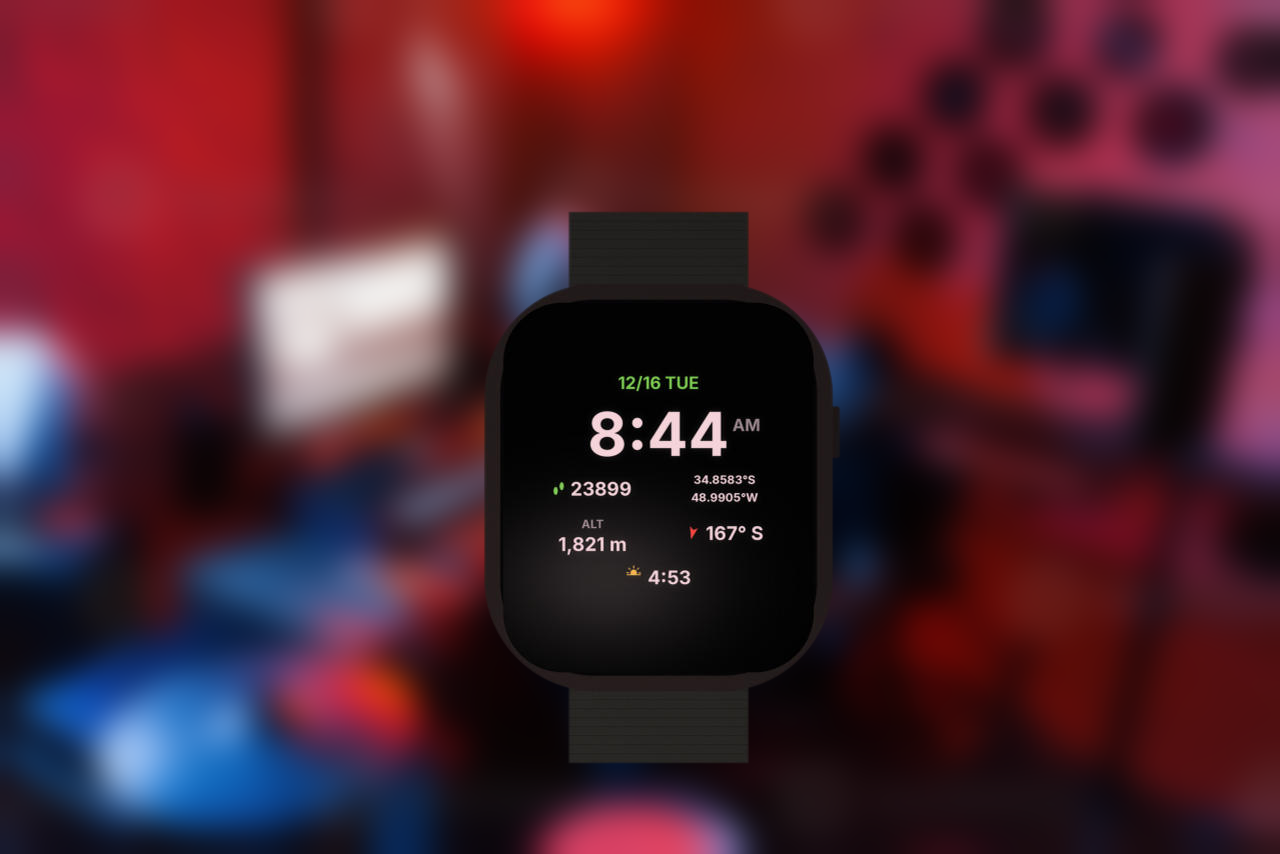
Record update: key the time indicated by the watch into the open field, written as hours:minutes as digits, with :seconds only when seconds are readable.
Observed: 8:44
